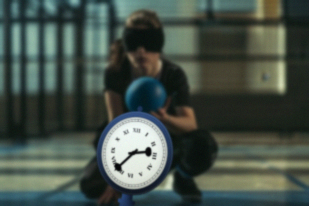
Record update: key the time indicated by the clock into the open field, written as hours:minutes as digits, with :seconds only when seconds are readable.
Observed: 2:37
